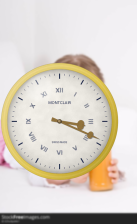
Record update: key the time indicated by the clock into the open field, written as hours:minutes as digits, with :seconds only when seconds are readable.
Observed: 3:19
